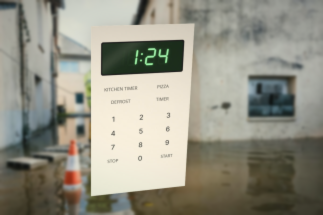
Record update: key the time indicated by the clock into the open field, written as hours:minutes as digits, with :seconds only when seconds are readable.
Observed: 1:24
